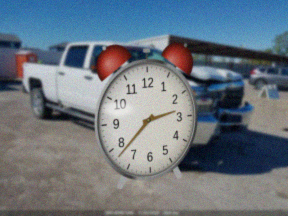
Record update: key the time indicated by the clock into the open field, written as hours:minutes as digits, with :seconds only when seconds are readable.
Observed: 2:38
